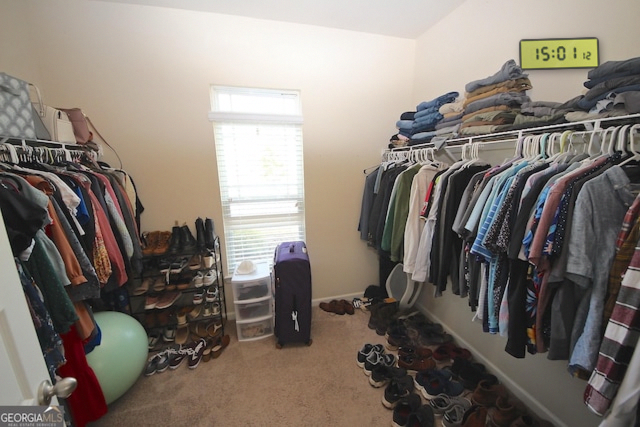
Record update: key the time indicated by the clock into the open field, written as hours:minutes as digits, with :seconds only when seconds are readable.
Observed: 15:01
